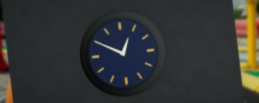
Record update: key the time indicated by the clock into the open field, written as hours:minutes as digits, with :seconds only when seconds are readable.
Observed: 12:50
